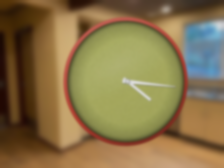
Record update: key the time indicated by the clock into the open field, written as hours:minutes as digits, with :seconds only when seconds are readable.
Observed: 4:16
